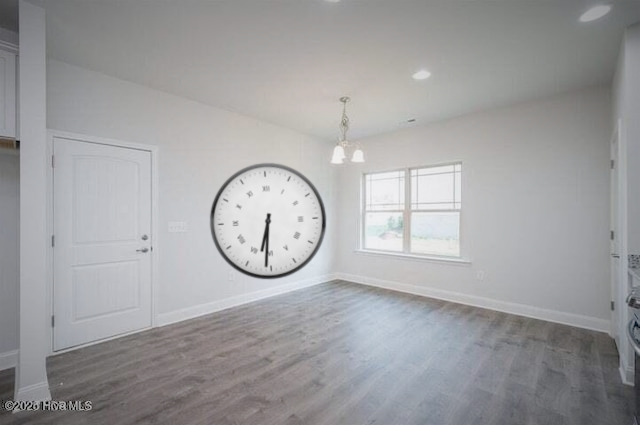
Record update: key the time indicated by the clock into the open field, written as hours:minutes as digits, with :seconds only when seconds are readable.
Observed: 6:31
